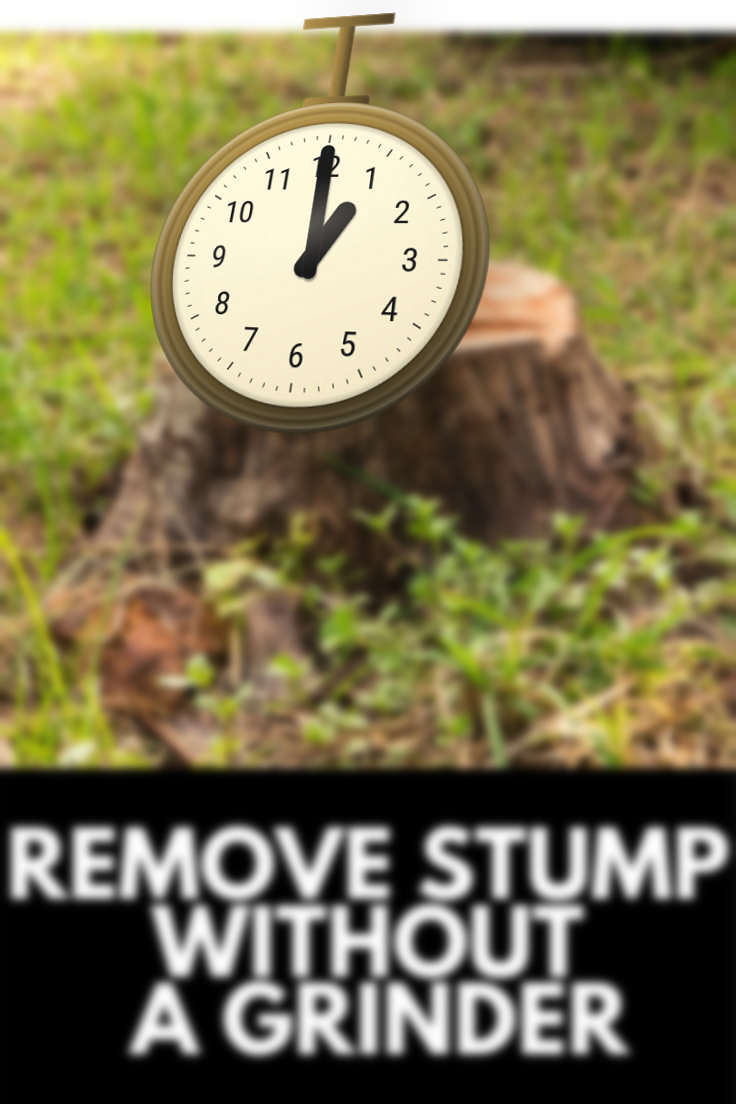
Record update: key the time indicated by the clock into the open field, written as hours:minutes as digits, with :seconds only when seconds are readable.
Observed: 1:00
